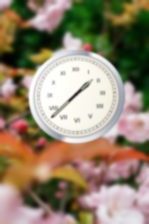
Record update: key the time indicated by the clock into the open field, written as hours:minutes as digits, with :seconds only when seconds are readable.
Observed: 1:38
